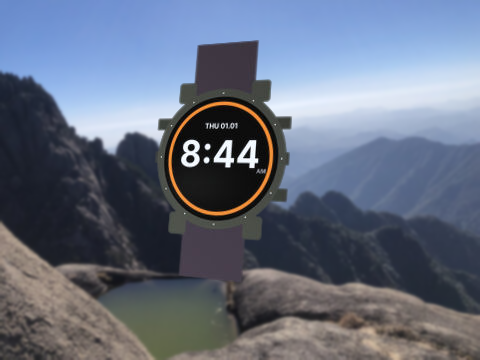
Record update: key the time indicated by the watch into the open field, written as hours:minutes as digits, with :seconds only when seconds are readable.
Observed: 8:44
